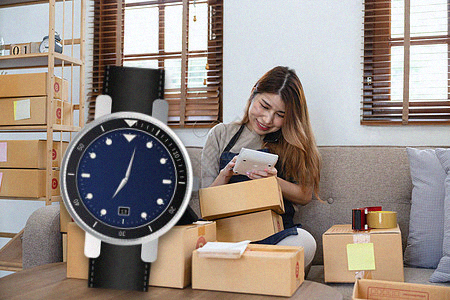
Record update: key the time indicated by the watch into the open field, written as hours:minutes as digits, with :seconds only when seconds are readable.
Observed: 7:02
